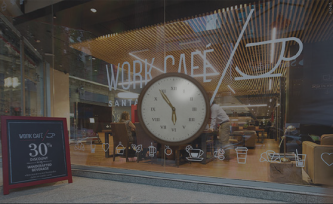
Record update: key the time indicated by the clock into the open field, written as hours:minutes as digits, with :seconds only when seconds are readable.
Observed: 5:54
